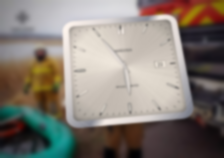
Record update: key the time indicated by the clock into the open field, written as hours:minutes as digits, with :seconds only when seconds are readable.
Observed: 5:55
